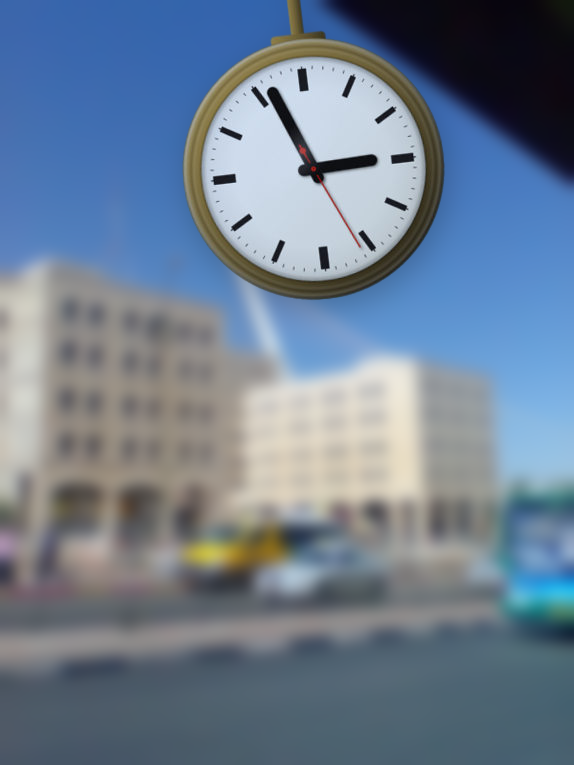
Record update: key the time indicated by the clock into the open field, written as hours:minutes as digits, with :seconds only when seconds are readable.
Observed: 2:56:26
